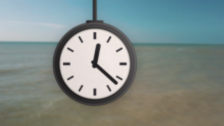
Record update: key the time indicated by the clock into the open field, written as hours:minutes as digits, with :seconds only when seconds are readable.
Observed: 12:22
